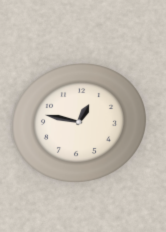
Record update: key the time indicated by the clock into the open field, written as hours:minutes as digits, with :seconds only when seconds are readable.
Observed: 12:47
